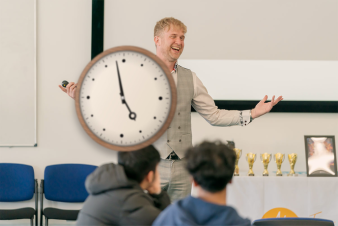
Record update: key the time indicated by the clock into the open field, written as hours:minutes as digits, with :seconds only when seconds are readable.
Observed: 4:58
